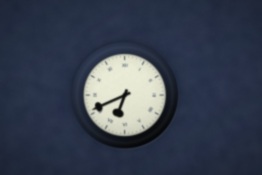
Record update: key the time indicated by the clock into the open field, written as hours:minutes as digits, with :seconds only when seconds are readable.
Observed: 6:41
